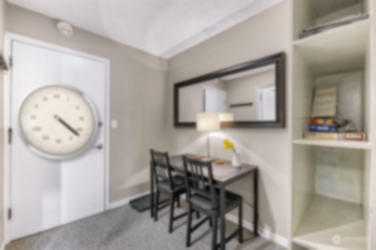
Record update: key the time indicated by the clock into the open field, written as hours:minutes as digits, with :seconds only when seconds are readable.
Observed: 4:22
